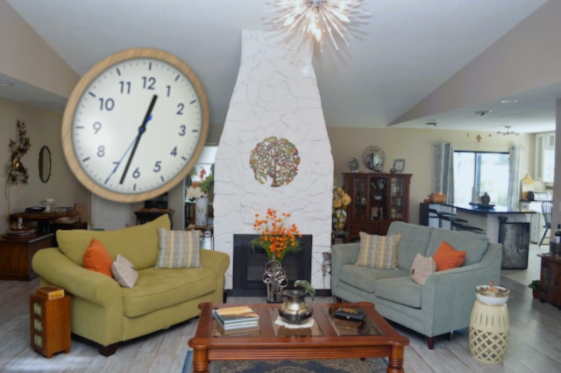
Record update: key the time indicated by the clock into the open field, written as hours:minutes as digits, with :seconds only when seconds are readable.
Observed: 12:32:35
